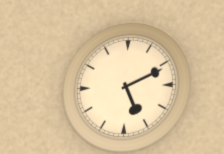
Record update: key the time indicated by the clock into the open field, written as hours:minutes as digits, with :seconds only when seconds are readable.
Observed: 5:11
